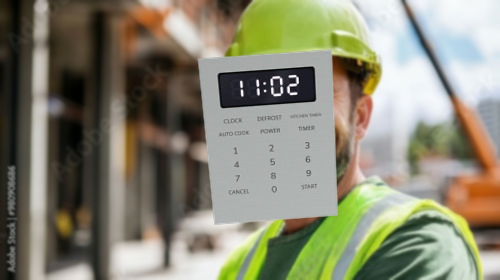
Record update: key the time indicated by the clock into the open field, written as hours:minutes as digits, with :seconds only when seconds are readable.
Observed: 11:02
